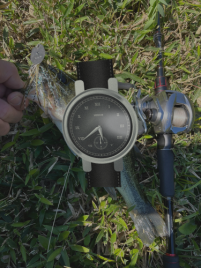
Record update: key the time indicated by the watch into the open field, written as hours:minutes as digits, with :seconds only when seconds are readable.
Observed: 5:39
